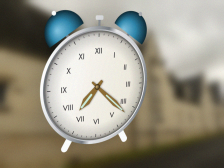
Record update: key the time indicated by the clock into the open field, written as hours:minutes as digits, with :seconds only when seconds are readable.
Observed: 7:22
